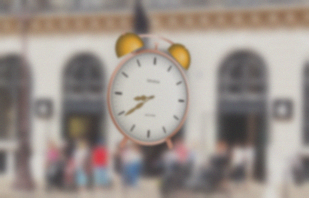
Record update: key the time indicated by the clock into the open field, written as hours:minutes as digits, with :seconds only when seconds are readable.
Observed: 8:39
